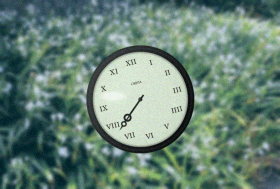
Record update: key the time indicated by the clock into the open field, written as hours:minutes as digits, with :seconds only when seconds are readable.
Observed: 7:38
